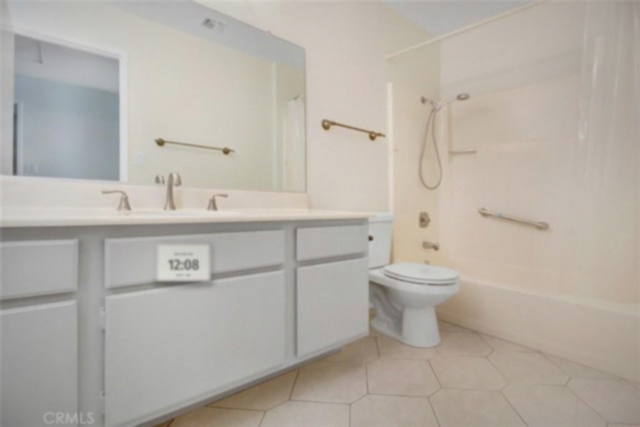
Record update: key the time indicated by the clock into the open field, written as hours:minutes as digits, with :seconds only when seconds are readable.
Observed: 12:08
